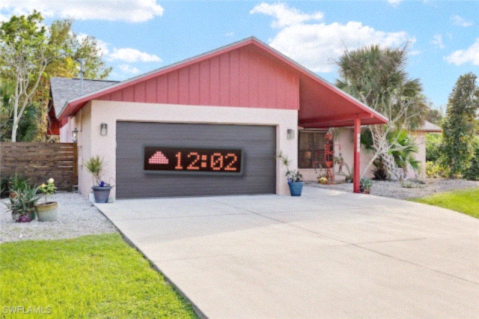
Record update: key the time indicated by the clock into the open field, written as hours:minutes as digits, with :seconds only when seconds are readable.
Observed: 12:02
